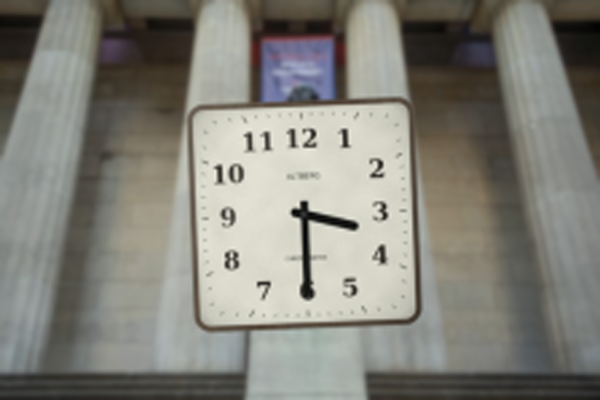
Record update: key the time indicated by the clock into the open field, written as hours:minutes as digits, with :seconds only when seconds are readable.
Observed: 3:30
